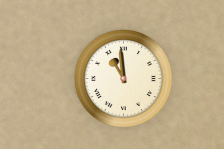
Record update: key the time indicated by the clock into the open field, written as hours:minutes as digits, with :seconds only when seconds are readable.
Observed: 10:59
